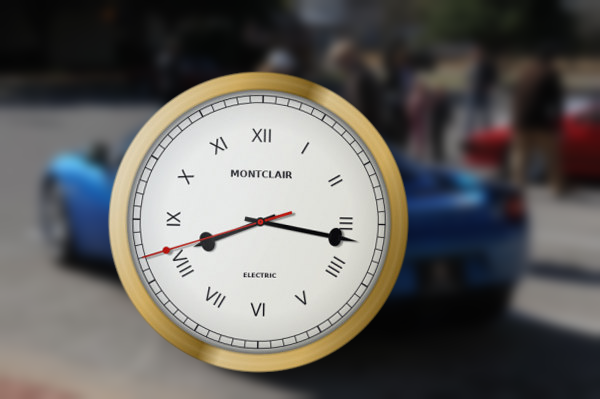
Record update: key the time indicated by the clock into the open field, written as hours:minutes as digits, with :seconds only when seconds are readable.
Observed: 8:16:42
